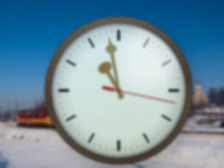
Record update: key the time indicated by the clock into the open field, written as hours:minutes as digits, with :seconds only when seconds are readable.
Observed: 10:58:17
